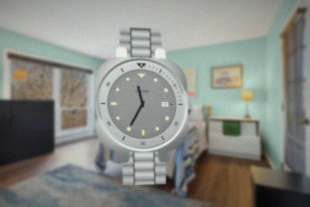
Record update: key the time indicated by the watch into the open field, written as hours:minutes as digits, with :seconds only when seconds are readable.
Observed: 11:35
